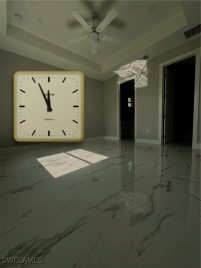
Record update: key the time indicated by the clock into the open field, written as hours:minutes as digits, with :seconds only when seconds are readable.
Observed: 11:56
